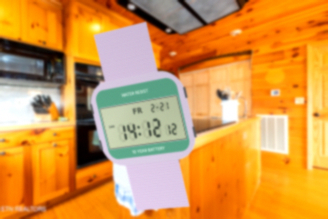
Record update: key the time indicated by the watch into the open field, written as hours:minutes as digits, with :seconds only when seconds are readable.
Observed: 14:12:12
